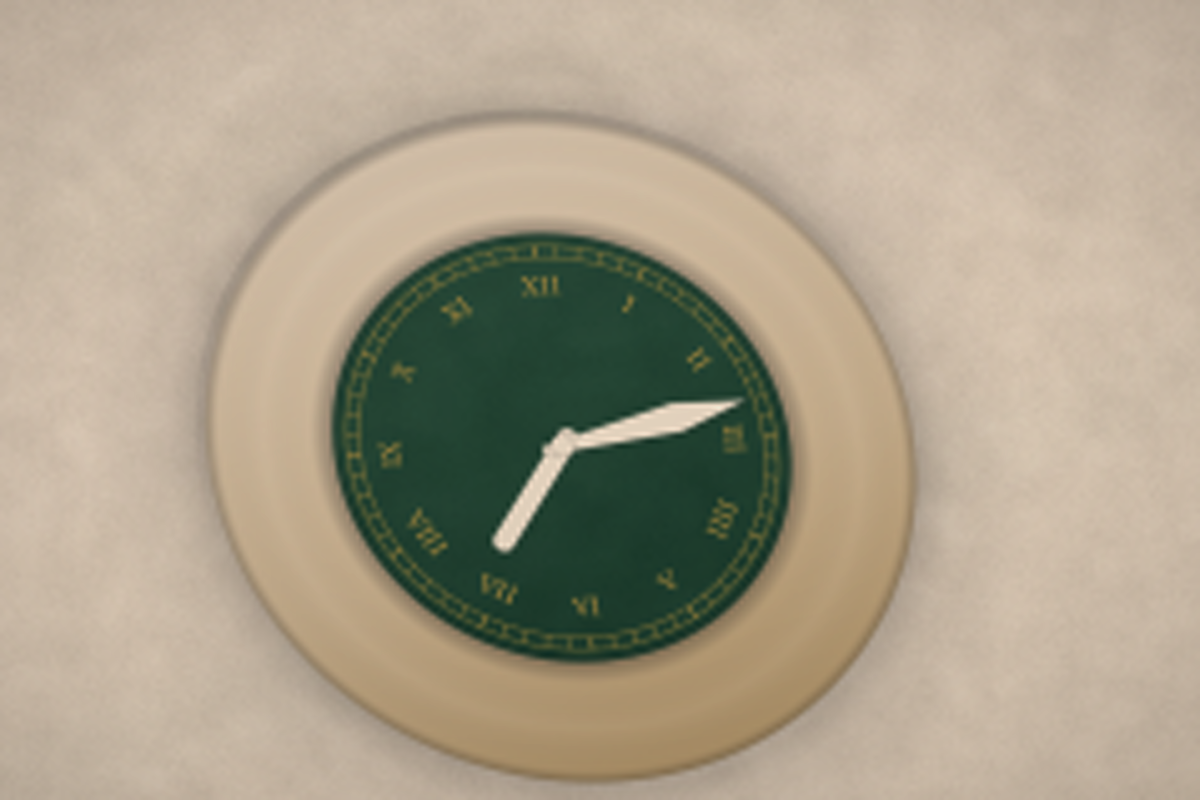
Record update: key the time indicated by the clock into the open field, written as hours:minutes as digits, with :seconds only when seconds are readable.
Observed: 7:13
